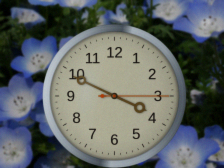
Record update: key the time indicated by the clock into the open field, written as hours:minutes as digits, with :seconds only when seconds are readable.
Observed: 3:49:15
